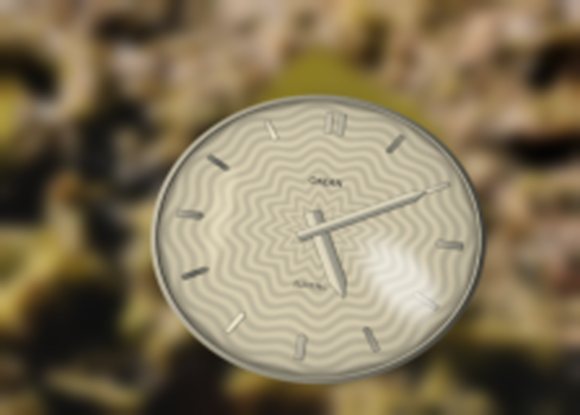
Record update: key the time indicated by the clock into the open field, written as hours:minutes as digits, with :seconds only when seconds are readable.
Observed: 5:10
